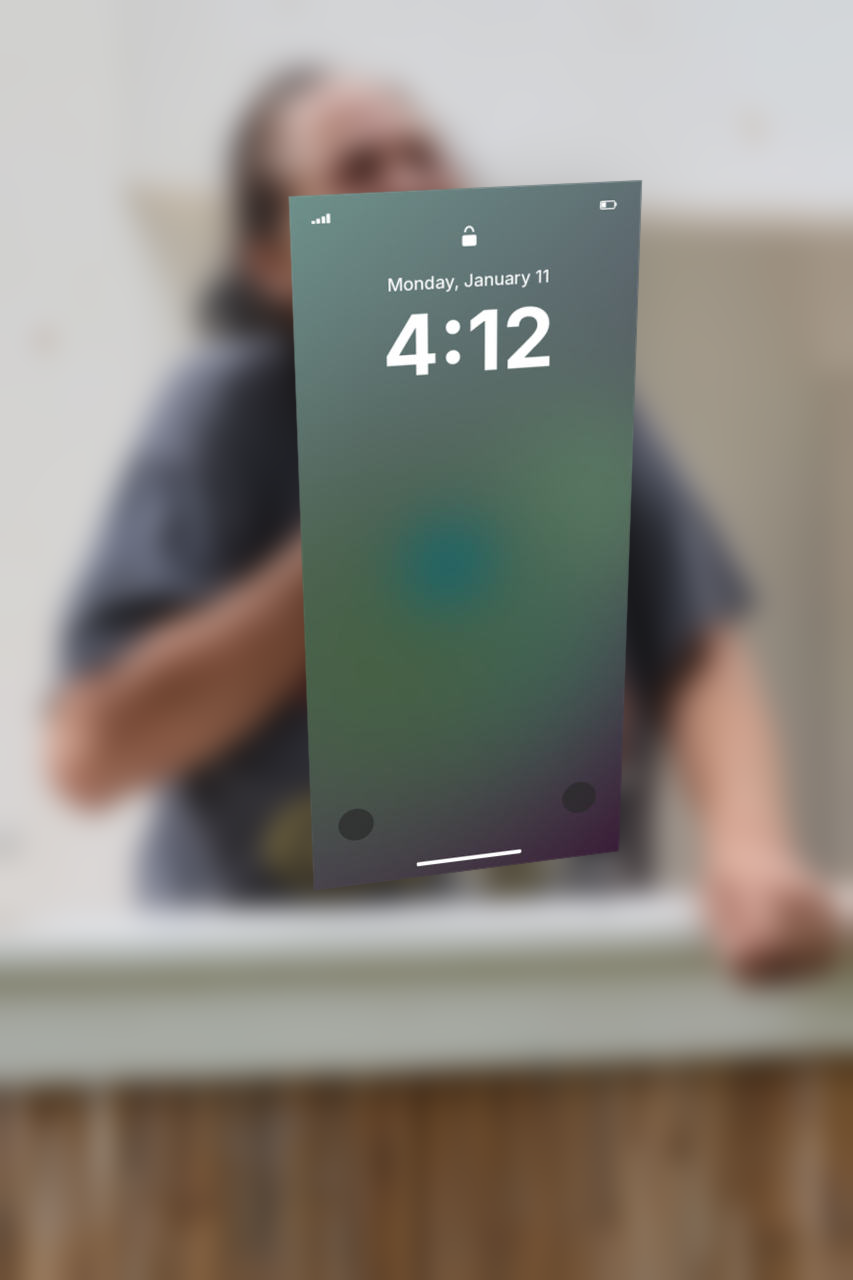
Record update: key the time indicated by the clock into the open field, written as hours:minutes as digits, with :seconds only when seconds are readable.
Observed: 4:12
